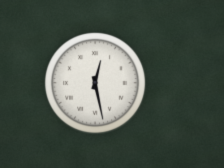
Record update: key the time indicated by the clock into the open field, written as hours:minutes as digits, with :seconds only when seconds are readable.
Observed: 12:28
